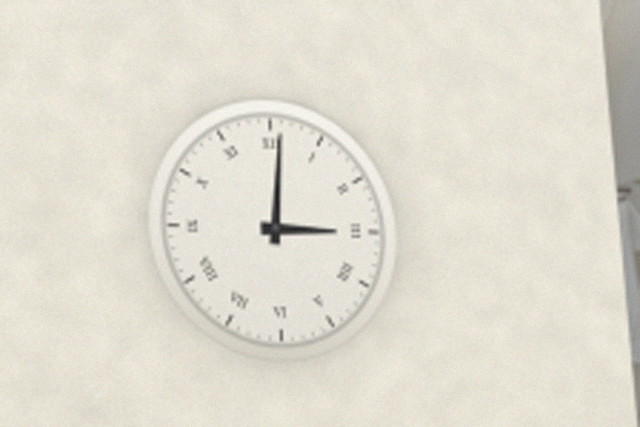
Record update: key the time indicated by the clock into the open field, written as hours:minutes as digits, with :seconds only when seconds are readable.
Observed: 3:01
